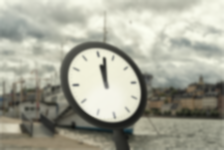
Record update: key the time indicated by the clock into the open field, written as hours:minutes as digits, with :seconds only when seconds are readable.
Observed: 12:02
